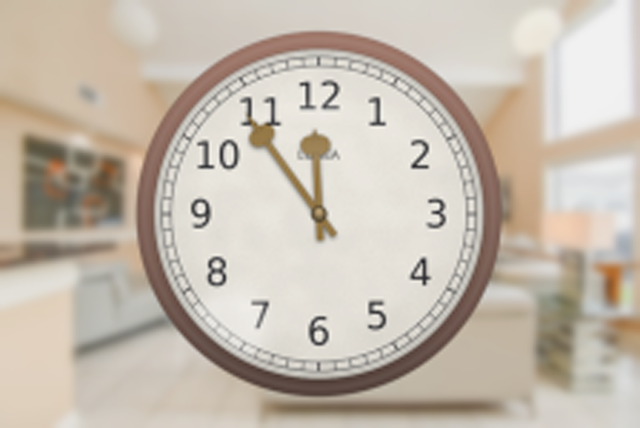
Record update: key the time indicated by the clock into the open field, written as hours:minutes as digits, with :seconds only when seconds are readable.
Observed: 11:54
